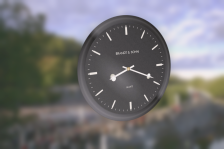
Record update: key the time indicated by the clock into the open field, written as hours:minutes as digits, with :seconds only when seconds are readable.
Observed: 8:19
